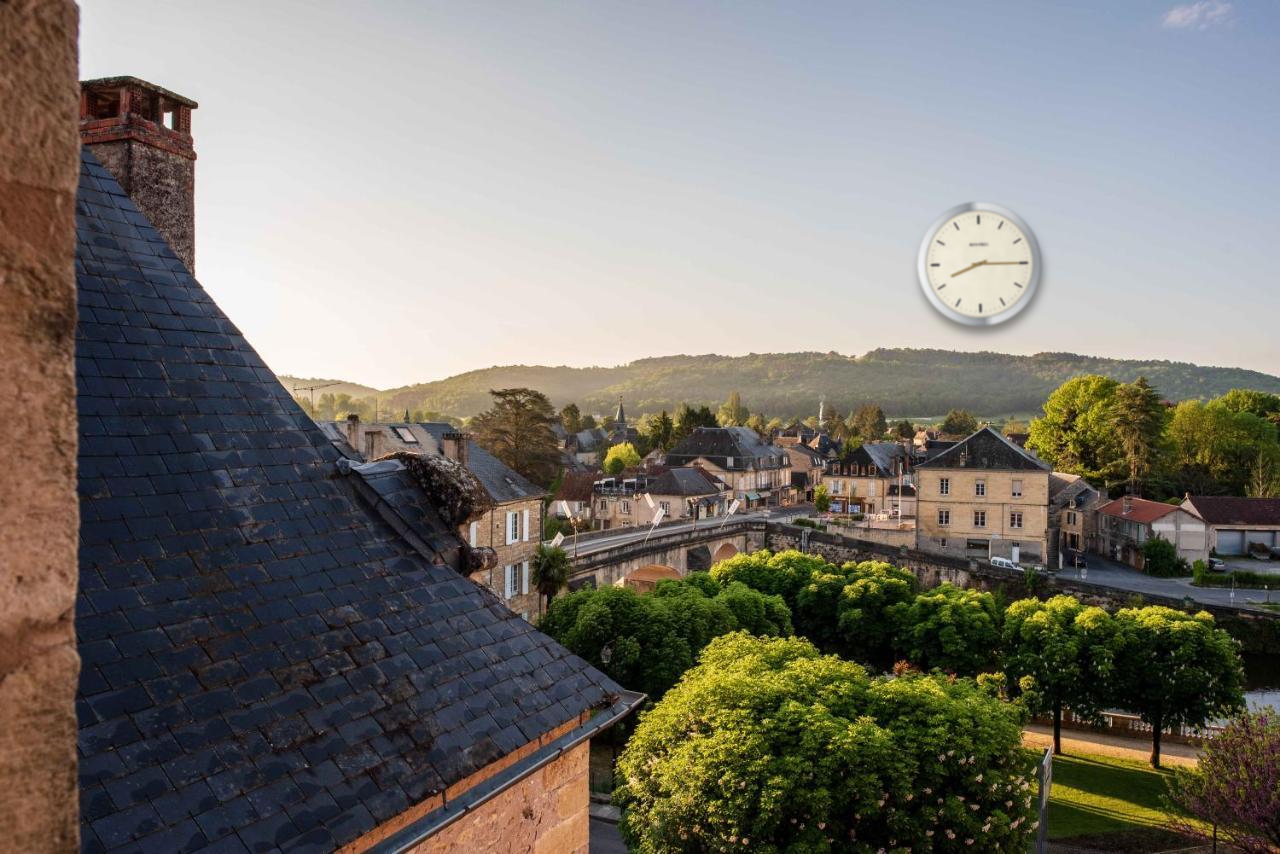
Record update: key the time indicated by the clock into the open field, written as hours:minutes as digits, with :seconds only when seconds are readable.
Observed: 8:15
